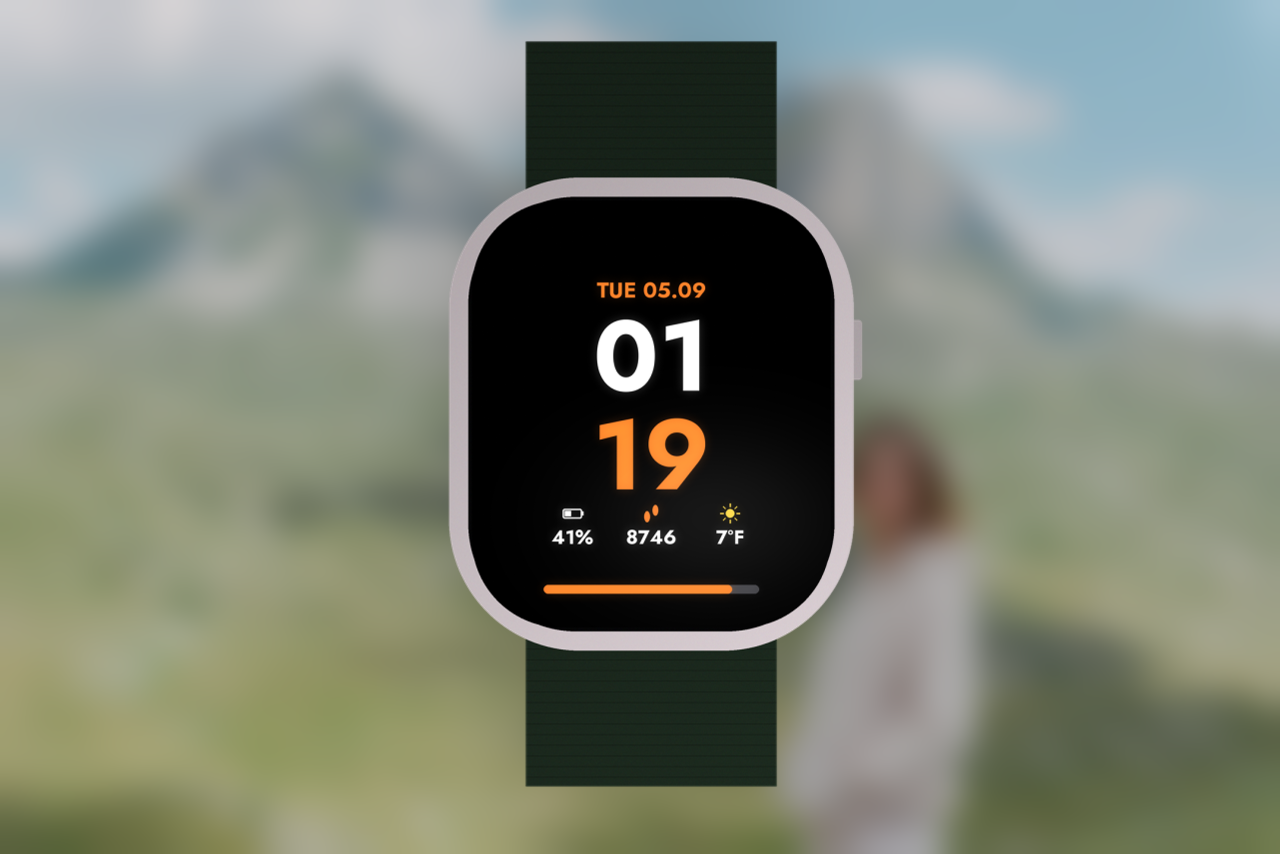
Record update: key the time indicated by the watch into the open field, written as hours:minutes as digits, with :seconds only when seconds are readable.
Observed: 1:19
